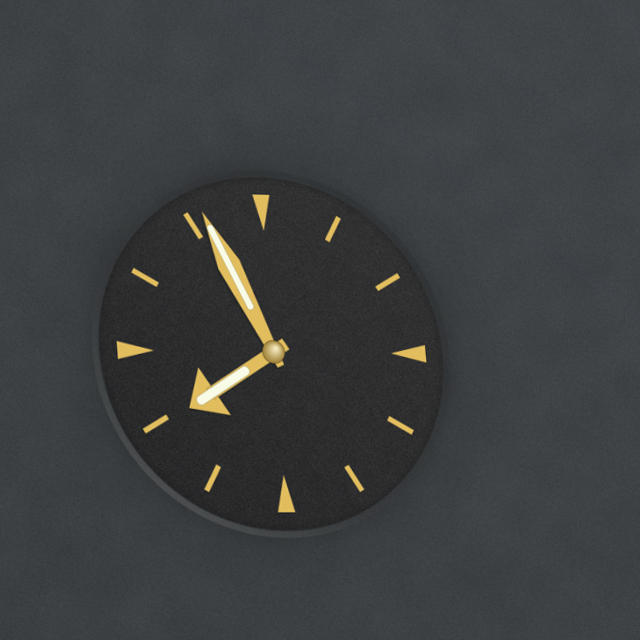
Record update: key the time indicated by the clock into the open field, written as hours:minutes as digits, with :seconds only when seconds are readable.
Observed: 7:56
